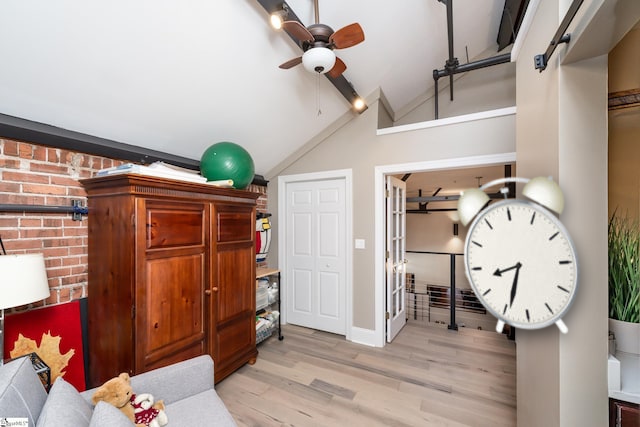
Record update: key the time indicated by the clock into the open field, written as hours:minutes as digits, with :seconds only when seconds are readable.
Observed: 8:34
